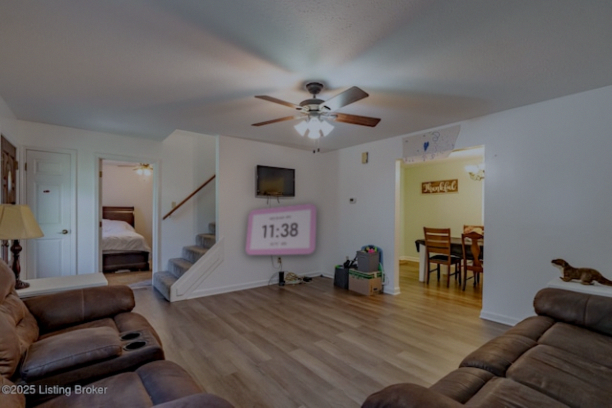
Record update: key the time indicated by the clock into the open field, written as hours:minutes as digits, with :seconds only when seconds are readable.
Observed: 11:38
